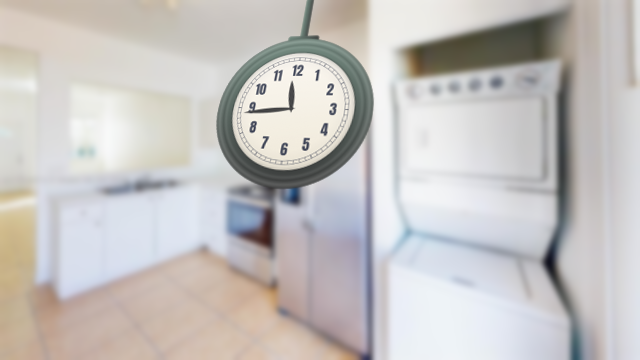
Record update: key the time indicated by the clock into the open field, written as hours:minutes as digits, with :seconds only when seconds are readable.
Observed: 11:44
